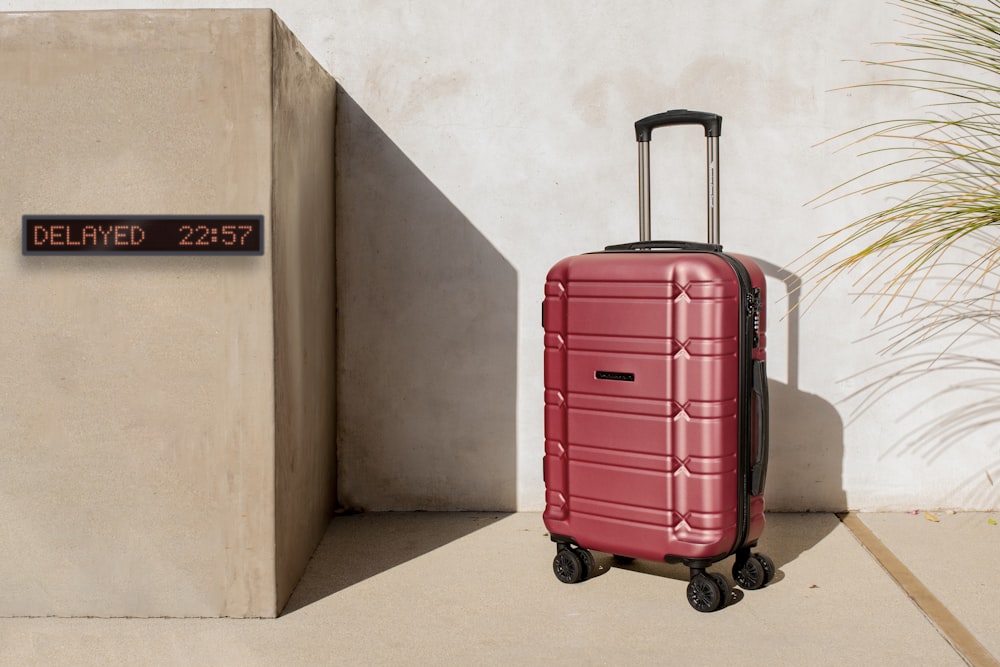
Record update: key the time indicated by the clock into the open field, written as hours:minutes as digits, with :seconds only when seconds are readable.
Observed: 22:57
